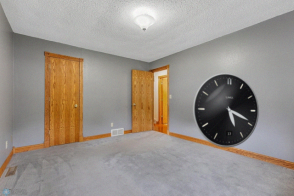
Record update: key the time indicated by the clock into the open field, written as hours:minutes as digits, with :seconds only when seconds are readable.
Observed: 5:19
